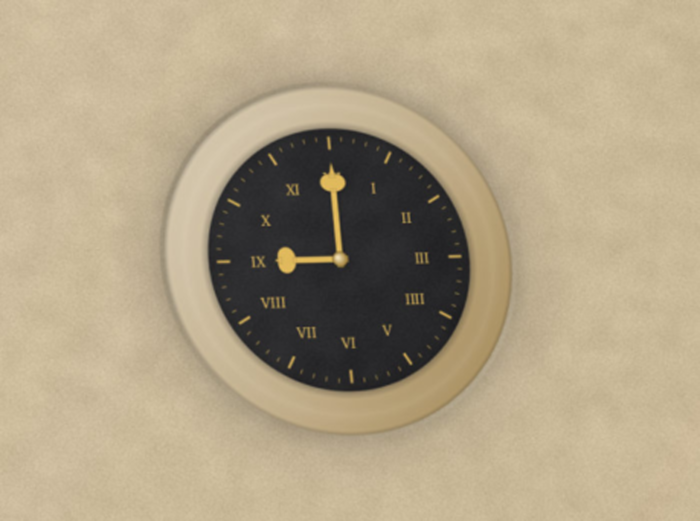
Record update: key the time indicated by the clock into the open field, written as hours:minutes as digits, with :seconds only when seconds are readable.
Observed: 9:00
